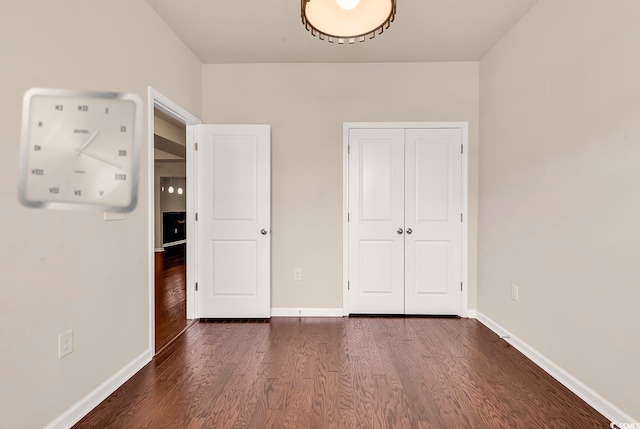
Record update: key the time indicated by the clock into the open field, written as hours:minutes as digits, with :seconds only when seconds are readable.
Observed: 1:18
